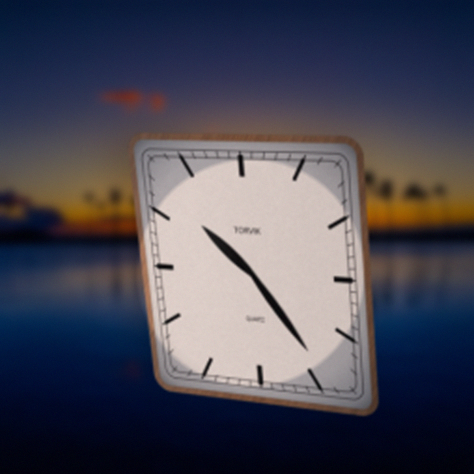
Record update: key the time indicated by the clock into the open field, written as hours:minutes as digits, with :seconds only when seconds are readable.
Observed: 10:24
